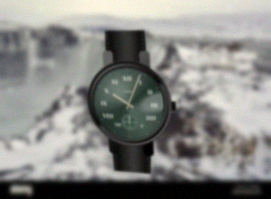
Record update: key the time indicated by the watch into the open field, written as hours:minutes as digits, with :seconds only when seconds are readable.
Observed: 10:04
